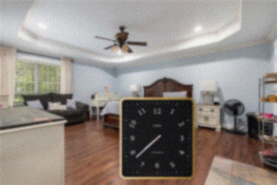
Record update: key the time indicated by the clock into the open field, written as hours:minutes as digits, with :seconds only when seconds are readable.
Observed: 7:38
